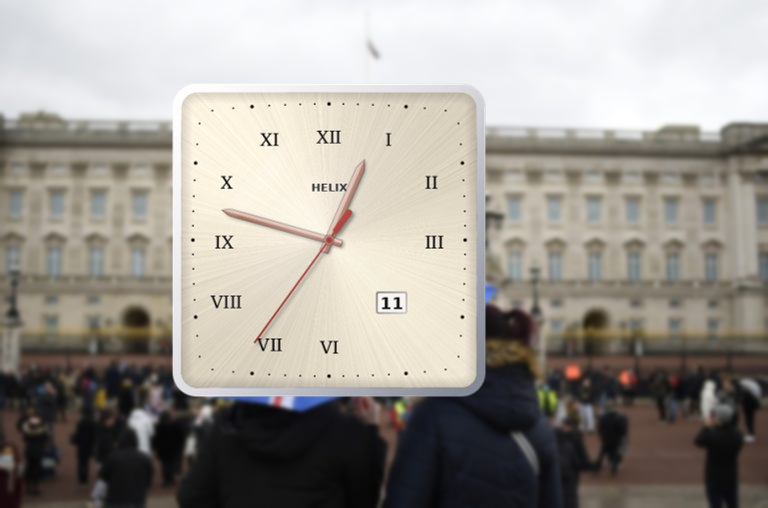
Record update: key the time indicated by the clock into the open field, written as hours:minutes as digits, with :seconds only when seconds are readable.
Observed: 12:47:36
